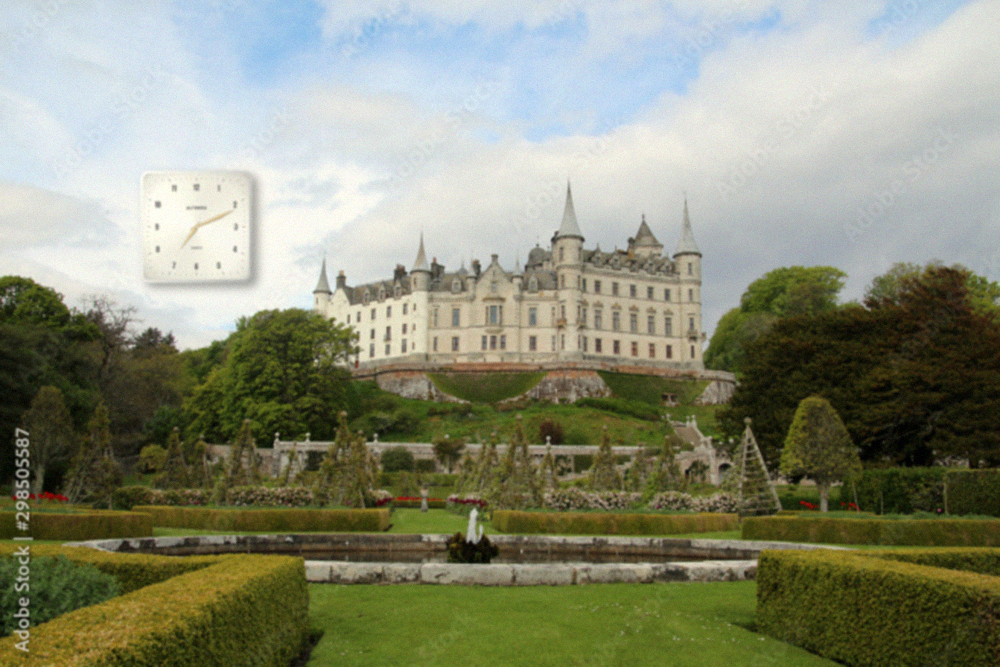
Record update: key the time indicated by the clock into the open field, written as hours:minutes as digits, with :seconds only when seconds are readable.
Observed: 7:11
